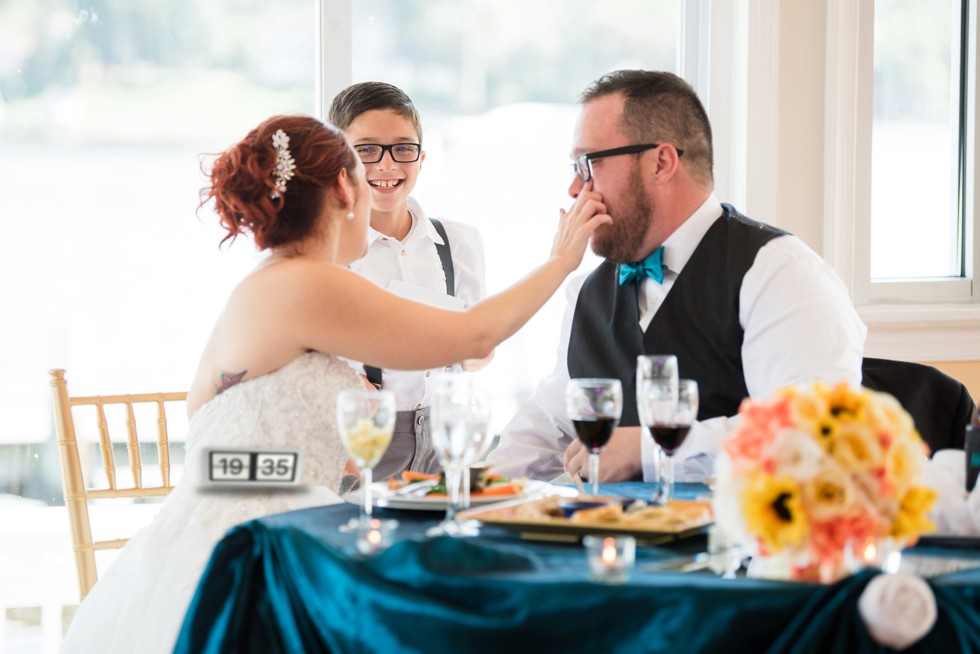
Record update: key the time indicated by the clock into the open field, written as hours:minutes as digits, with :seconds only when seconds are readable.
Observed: 19:35
